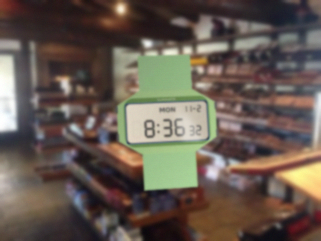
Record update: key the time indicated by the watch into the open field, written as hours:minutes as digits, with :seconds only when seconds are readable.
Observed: 8:36
